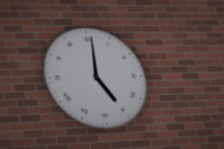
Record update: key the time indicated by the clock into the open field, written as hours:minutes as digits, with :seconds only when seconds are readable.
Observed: 5:01
